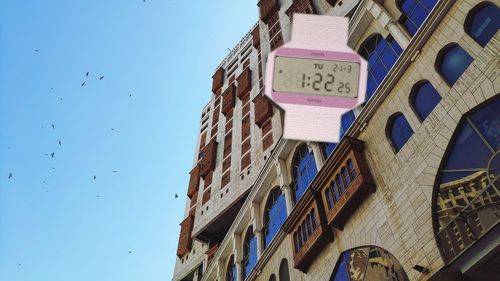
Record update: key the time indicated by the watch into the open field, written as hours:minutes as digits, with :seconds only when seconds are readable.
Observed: 1:22:25
